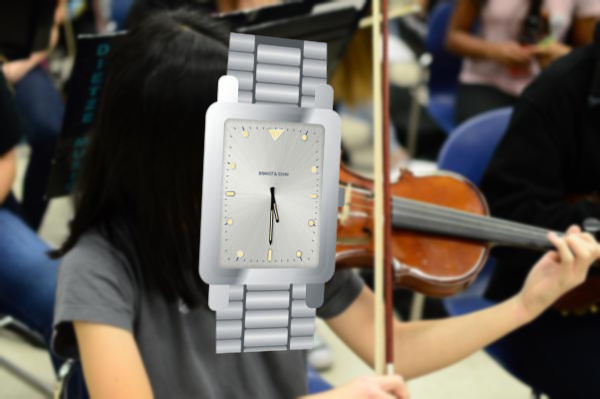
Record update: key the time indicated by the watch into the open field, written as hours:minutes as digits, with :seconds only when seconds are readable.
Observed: 5:30
